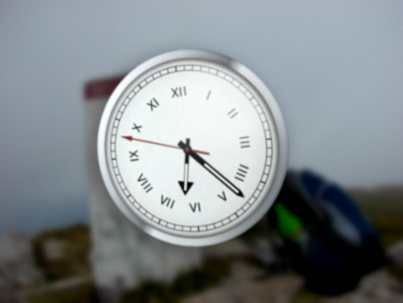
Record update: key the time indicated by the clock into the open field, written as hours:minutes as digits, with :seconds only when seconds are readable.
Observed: 6:22:48
